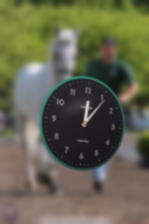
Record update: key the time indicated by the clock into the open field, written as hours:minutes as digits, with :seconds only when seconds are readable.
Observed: 12:06
